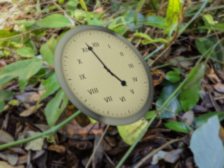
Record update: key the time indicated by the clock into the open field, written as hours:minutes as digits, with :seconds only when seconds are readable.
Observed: 4:57
